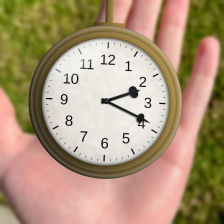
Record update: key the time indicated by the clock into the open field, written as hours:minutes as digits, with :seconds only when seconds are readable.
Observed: 2:19
